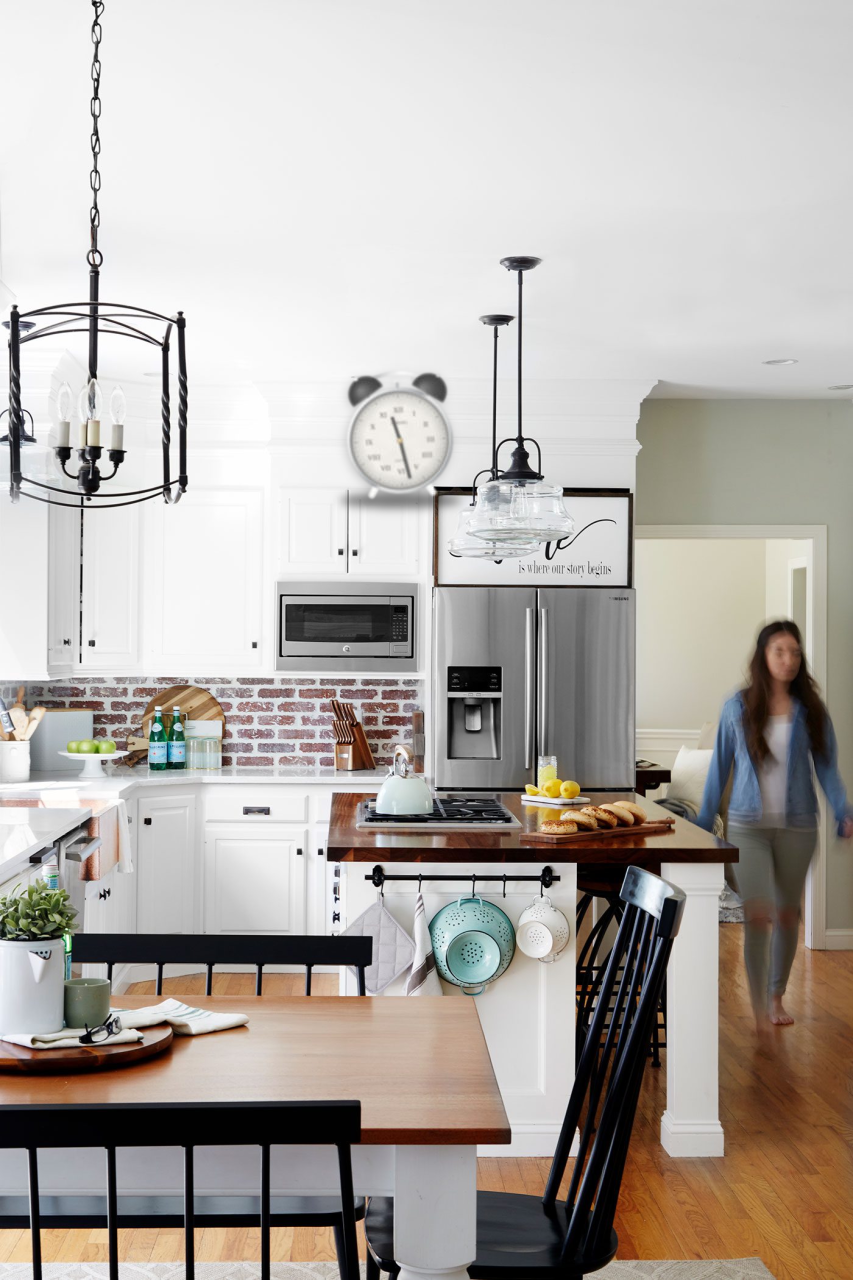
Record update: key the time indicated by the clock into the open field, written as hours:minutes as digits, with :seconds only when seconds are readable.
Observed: 11:28
